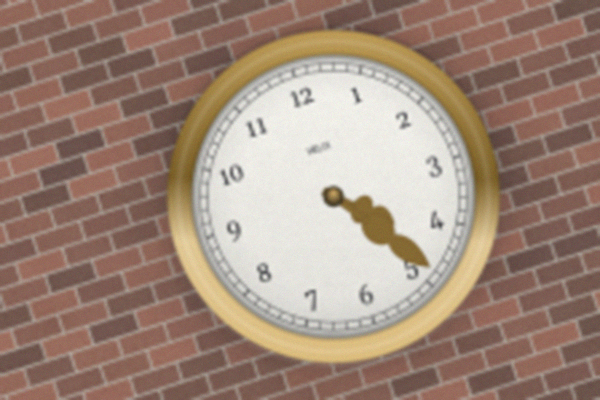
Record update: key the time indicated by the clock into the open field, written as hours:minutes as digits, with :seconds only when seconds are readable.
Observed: 4:24
